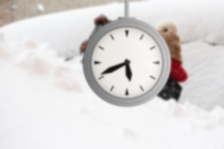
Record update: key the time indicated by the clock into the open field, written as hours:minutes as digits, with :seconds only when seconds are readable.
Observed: 5:41
